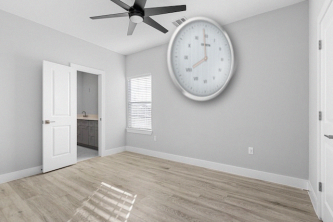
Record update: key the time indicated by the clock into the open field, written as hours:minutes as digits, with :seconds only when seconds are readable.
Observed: 7:59
